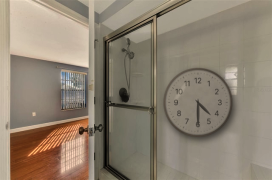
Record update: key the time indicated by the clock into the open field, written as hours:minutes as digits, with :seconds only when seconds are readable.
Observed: 4:30
